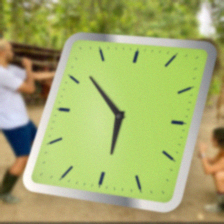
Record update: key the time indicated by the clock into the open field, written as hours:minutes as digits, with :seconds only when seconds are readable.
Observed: 5:52
